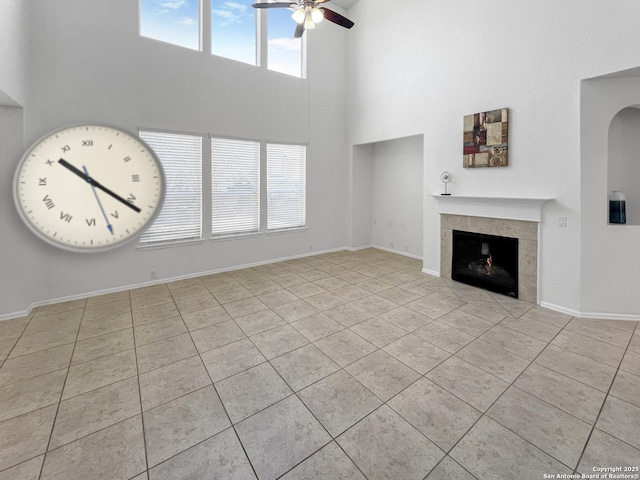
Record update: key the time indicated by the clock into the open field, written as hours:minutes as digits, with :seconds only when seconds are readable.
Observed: 10:21:27
